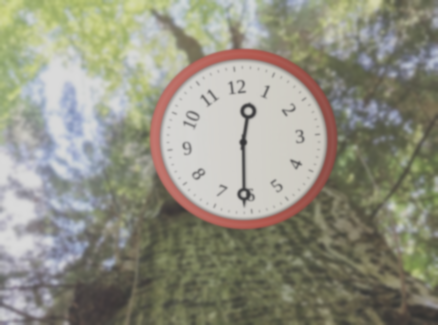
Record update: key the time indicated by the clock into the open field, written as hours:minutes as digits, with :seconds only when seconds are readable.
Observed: 12:31
